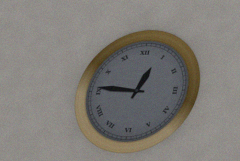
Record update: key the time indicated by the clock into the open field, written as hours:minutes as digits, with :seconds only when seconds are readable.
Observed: 12:46
